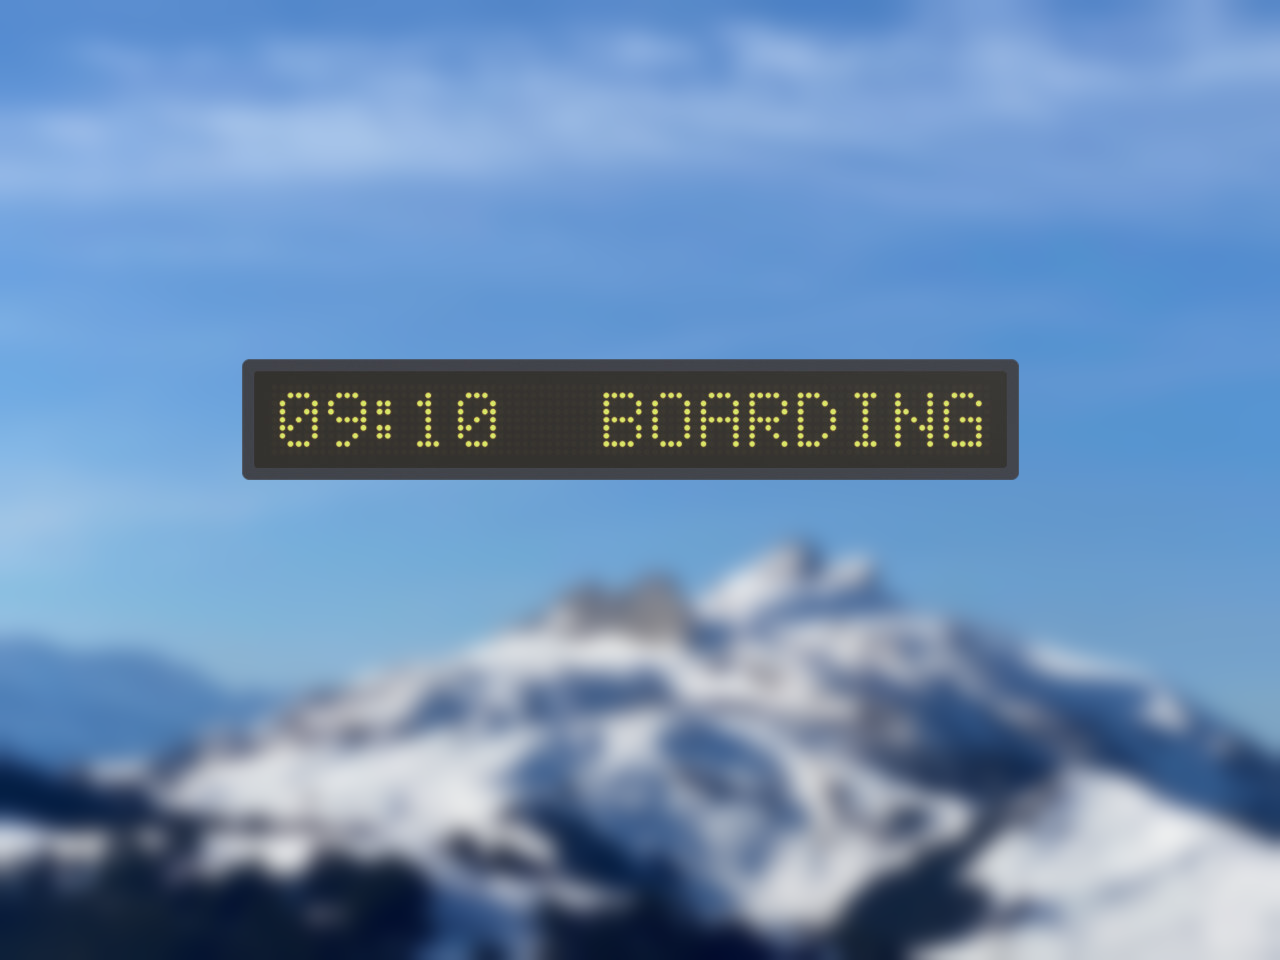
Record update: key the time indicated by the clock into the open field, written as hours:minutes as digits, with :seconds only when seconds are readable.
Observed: 9:10
